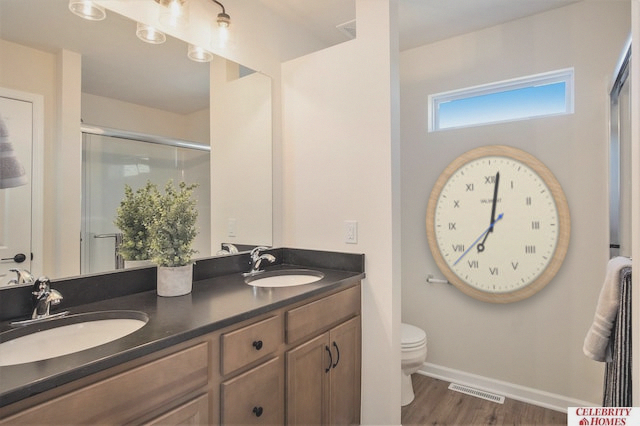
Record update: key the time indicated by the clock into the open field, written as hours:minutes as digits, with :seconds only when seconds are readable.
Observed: 7:01:38
